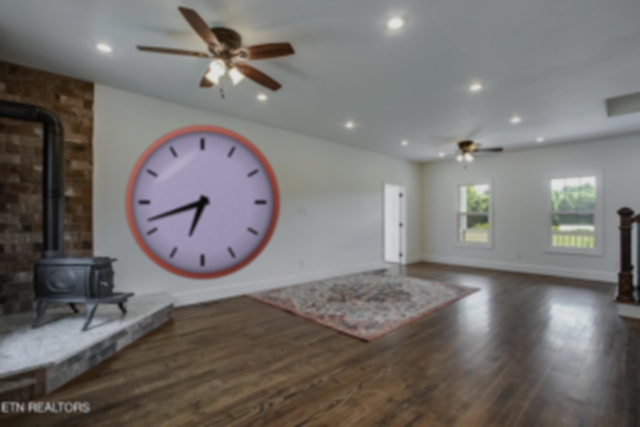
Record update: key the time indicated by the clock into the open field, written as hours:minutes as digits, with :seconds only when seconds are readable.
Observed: 6:42
